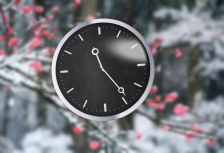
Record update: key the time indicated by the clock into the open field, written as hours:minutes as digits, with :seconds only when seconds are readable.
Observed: 11:24
